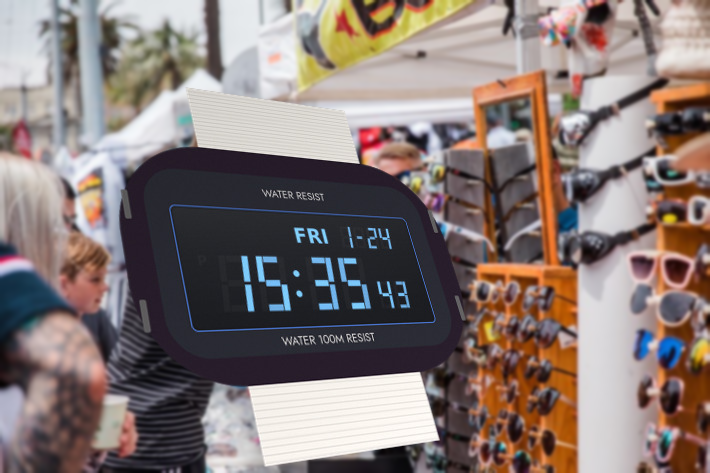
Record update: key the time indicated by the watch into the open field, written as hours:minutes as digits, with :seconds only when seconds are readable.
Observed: 15:35:43
